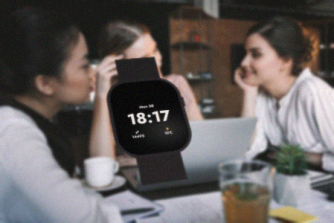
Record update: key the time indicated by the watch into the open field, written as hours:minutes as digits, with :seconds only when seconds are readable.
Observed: 18:17
